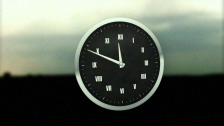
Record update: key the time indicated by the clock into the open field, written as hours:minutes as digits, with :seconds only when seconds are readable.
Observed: 11:49
